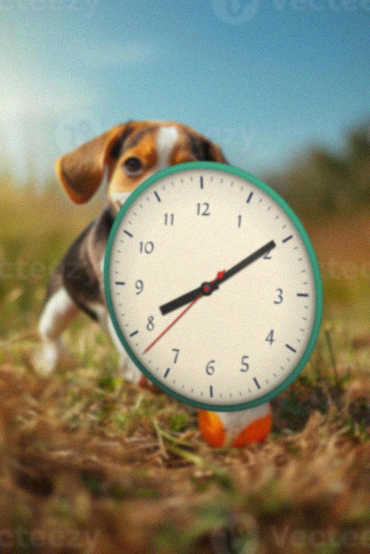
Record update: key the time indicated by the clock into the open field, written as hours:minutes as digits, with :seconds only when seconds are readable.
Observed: 8:09:38
